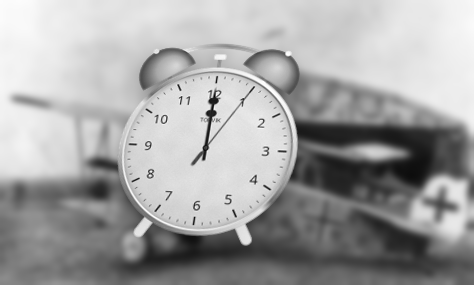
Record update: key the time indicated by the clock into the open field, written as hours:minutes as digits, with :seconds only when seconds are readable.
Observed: 12:00:05
